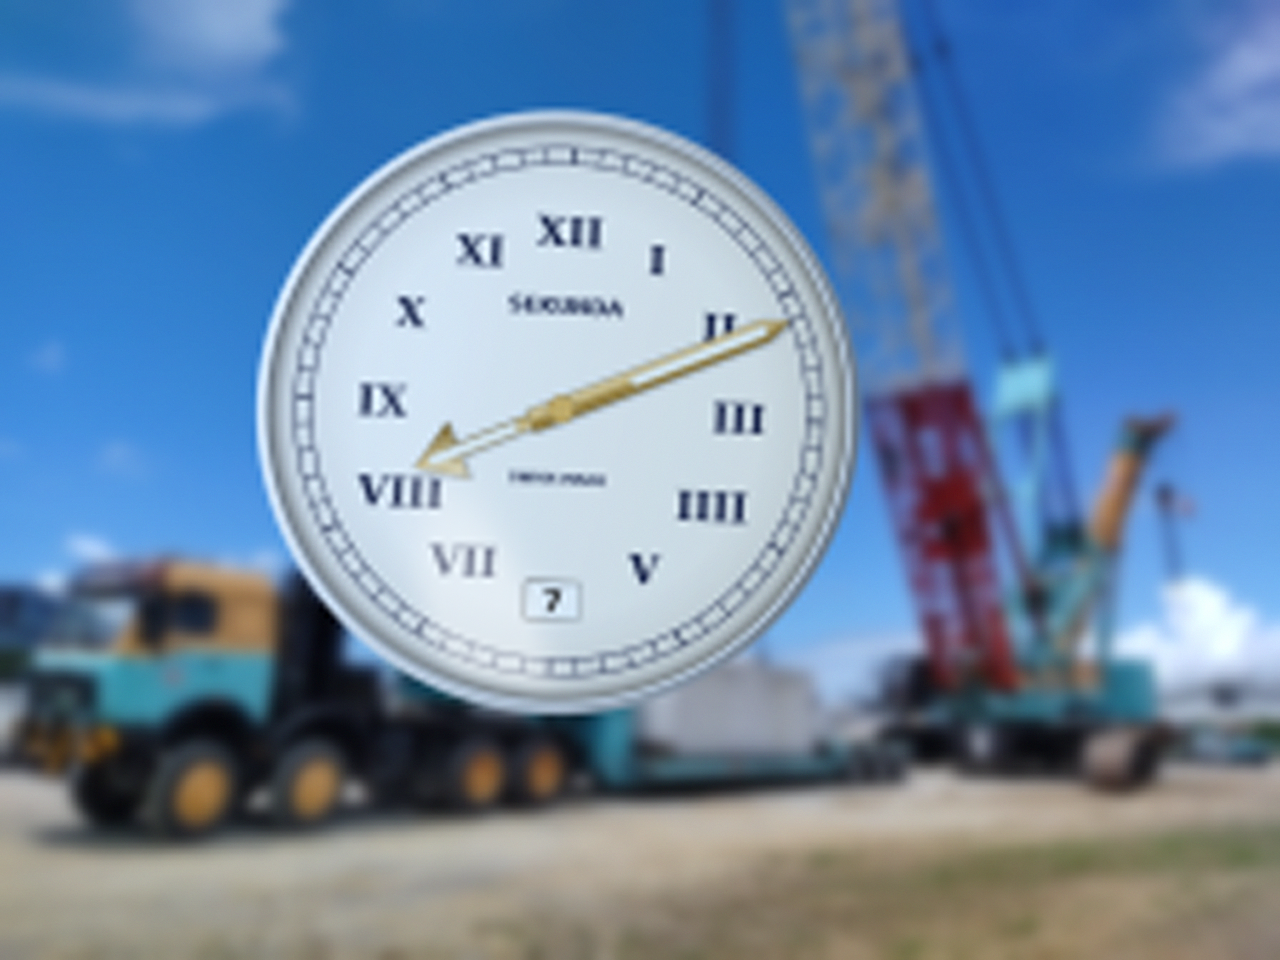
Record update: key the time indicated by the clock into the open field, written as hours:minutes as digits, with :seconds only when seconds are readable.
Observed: 8:11
